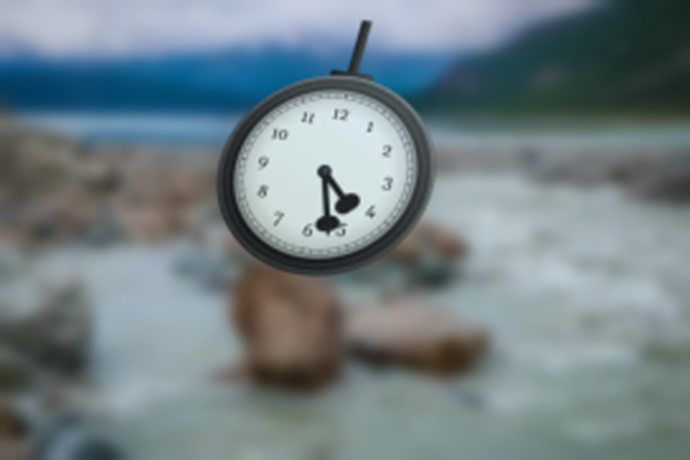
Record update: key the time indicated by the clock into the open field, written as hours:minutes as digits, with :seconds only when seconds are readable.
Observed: 4:27
